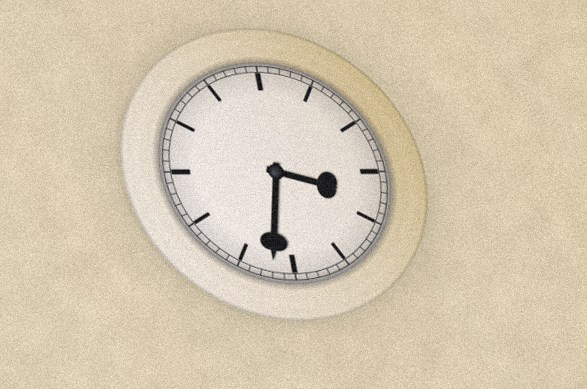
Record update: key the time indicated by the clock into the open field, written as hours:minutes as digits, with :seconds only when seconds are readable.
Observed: 3:32
